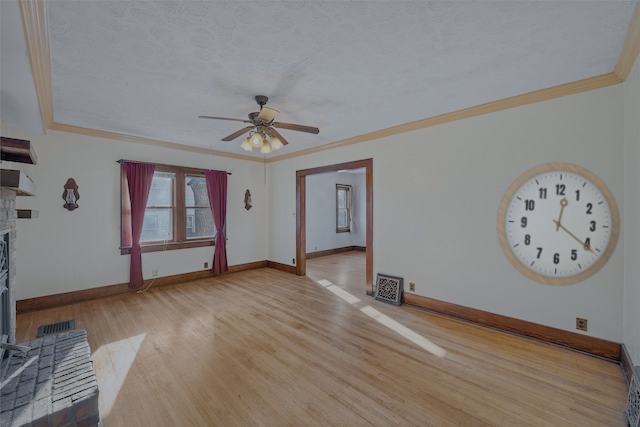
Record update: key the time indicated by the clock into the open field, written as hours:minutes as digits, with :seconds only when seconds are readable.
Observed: 12:21
